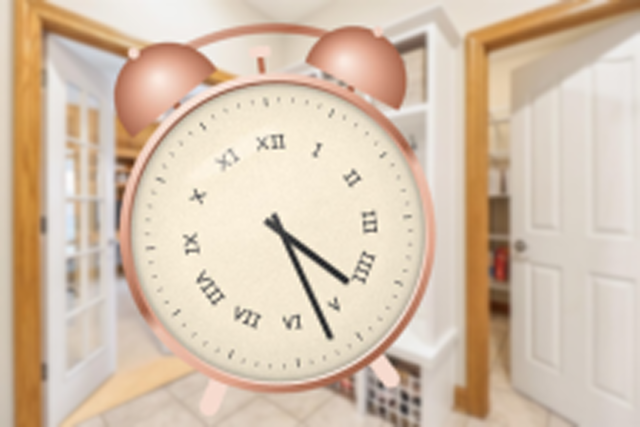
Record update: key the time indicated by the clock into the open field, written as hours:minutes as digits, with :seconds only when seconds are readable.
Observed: 4:27
